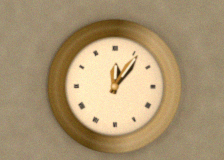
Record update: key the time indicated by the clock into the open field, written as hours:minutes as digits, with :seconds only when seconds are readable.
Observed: 12:06
